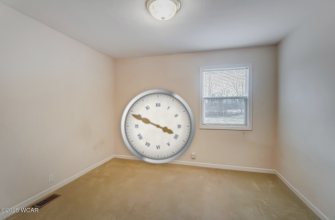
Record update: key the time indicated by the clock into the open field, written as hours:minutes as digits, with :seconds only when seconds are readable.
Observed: 3:49
